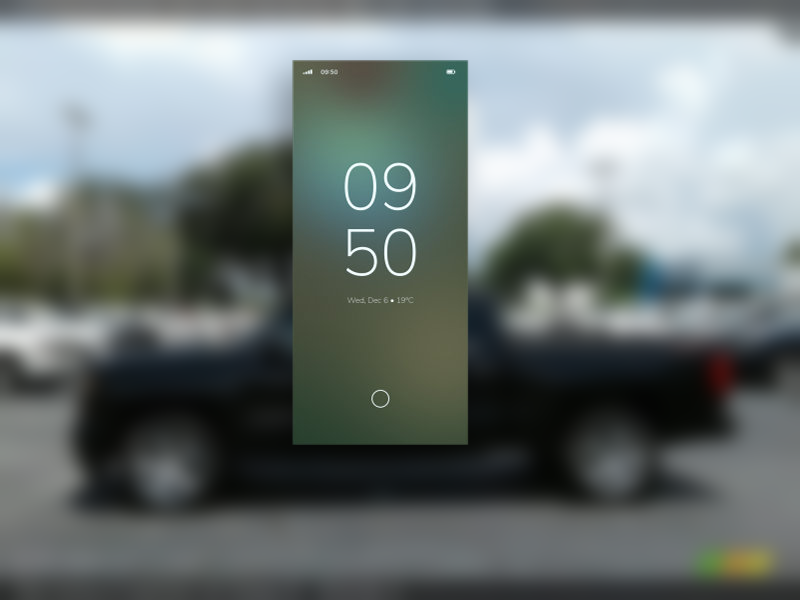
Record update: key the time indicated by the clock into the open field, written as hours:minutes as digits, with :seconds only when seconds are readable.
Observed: 9:50
